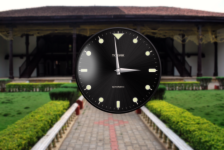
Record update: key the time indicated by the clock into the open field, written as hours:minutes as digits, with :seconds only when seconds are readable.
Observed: 2:59
